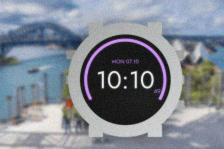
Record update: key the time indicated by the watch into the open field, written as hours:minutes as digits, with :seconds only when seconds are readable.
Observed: 10:10
